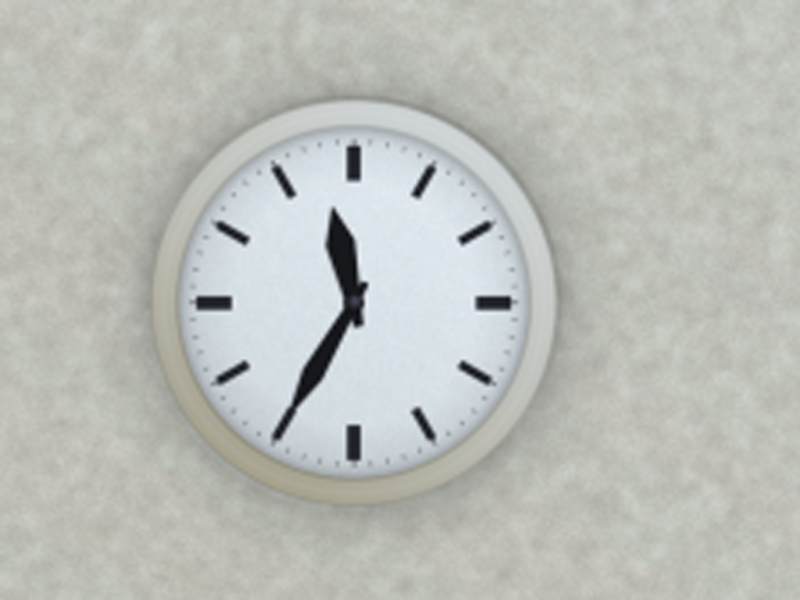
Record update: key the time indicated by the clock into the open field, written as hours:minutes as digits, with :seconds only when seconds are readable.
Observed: 11:35
